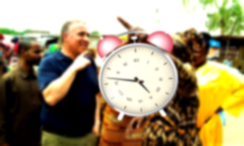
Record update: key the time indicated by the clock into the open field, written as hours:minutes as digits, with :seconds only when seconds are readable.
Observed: 4:47
